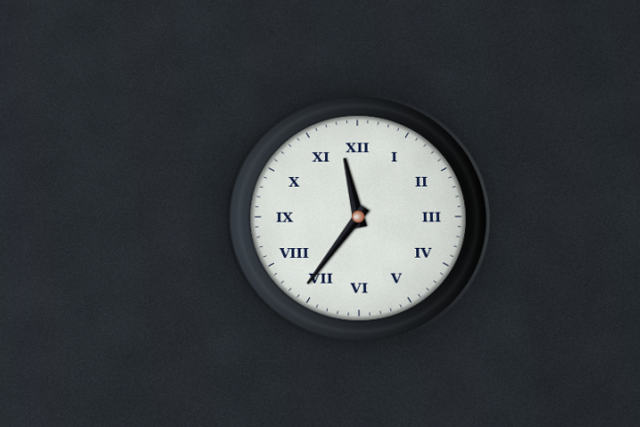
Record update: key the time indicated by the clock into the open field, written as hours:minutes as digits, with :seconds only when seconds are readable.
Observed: 11:36
